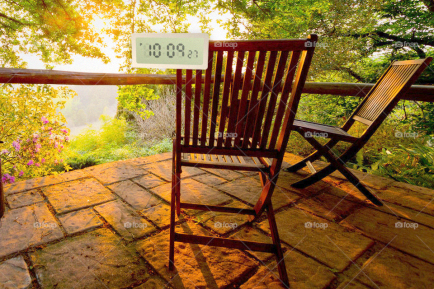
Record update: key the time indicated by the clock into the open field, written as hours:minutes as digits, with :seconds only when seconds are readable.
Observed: 10:09:27
